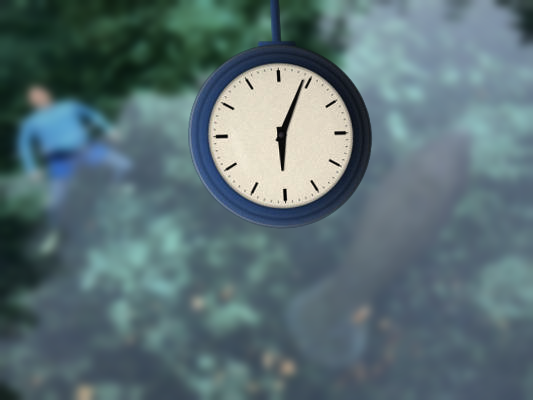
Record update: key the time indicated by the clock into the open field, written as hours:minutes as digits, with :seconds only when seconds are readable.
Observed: 6:04
